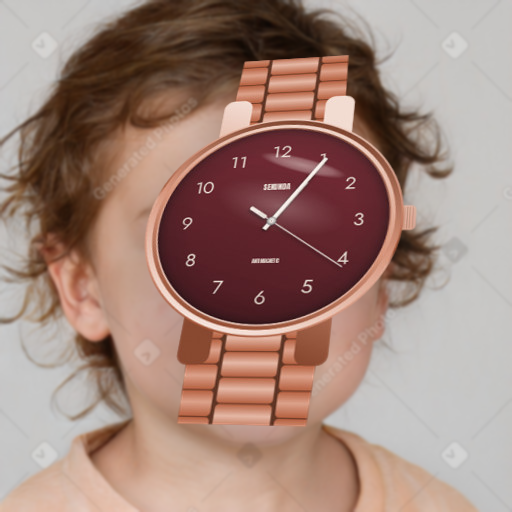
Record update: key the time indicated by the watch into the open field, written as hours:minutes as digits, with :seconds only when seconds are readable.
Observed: 1:05:21
